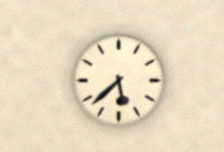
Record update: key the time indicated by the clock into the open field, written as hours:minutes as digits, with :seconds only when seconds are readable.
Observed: 5:38
